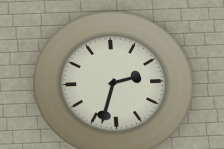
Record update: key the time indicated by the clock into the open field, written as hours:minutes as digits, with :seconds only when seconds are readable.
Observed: 2:33
